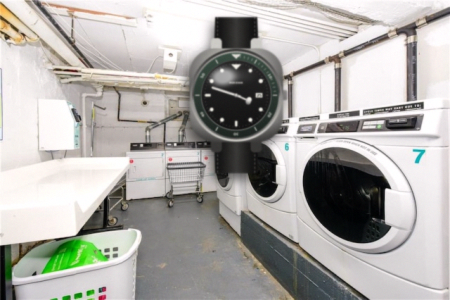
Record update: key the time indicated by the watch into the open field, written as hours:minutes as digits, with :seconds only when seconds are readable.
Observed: 3:48
